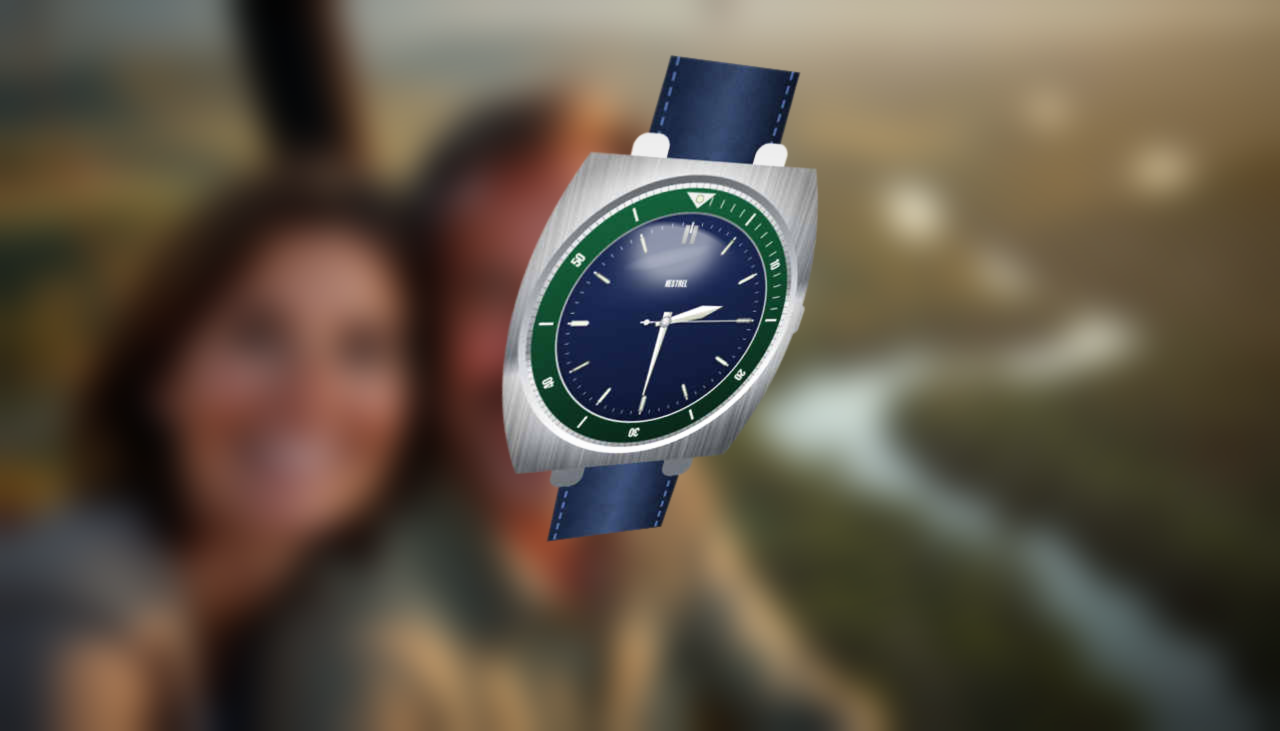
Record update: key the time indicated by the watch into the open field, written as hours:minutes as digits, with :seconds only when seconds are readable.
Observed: 2:30:15
